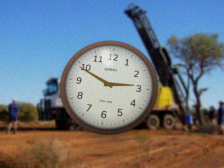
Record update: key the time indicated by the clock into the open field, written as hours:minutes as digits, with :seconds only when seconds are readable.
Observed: 2:49
